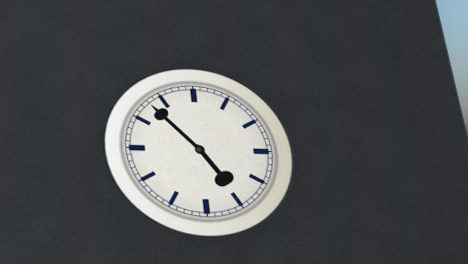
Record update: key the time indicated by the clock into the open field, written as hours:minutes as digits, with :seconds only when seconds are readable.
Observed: 4:53
